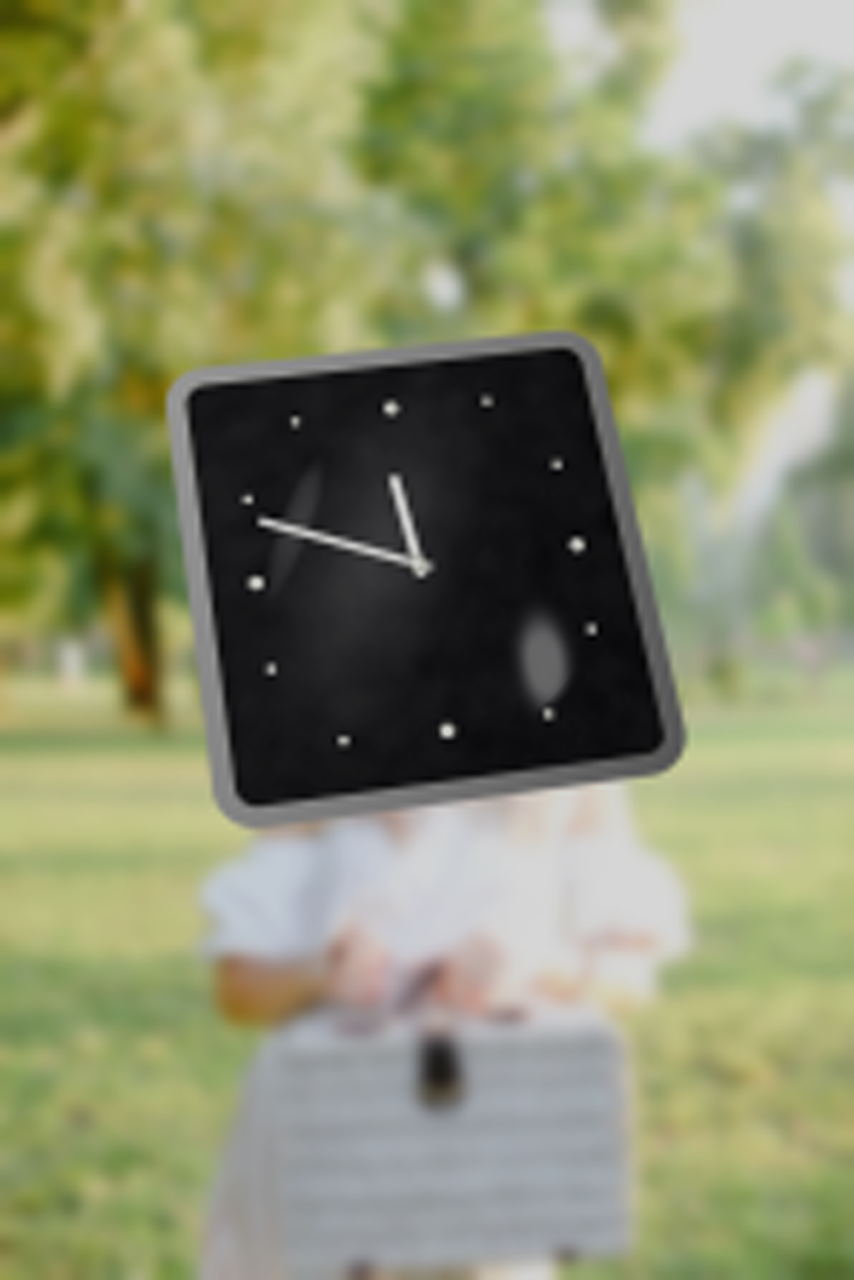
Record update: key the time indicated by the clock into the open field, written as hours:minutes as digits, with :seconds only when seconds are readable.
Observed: 11:49
